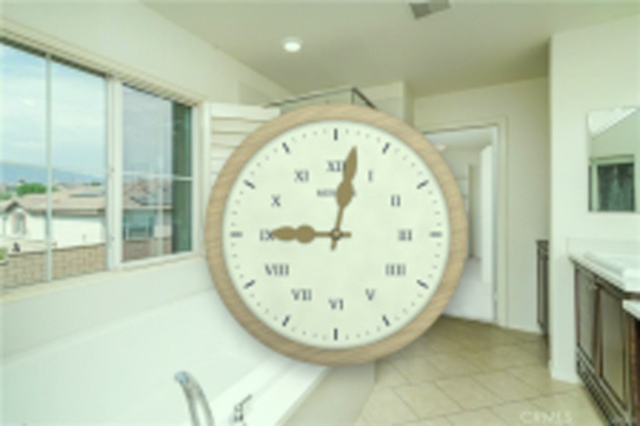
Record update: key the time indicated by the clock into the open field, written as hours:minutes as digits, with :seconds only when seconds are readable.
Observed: 9:02
